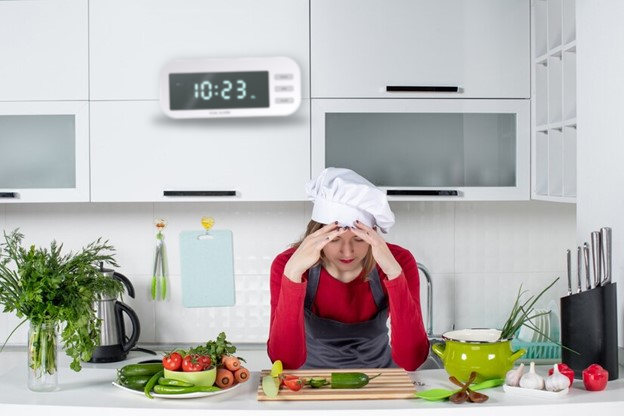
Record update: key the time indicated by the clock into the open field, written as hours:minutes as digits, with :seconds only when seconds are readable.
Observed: 10:23
